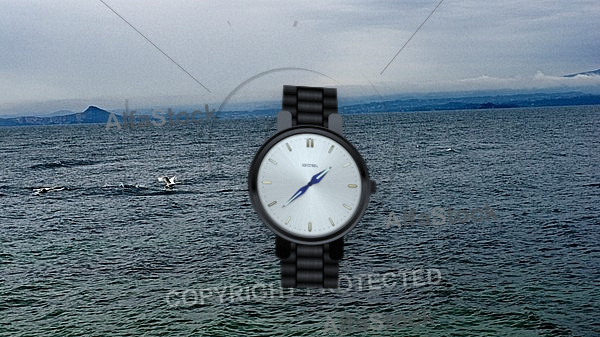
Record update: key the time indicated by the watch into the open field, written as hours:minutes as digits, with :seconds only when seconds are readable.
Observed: 1:38
